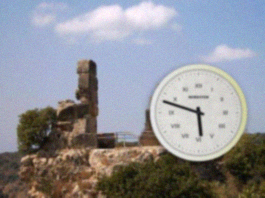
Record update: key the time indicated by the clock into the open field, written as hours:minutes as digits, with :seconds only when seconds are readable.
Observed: 5:48
